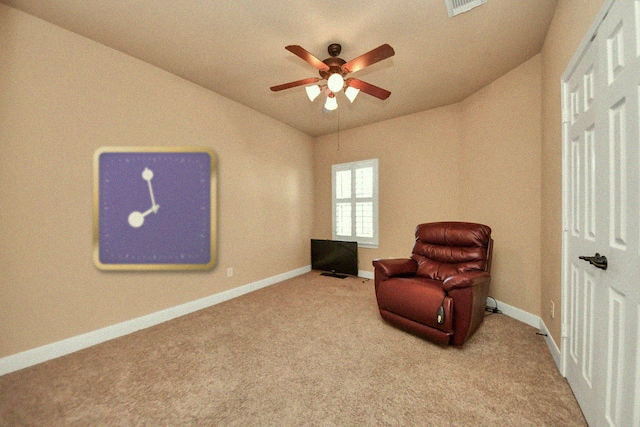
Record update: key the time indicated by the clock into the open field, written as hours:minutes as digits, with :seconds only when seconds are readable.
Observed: 7:58
